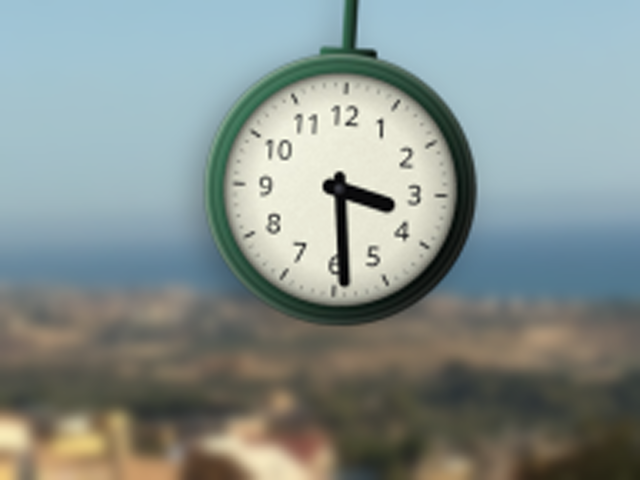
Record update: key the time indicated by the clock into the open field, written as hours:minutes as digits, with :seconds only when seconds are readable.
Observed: 3:29
